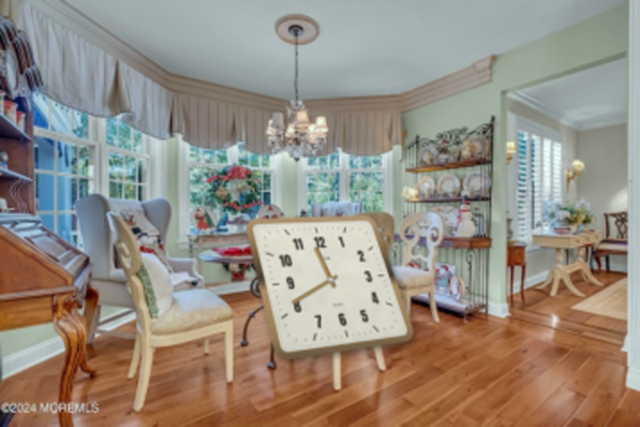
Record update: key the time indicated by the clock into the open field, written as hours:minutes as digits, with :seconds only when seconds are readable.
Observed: 11:41
